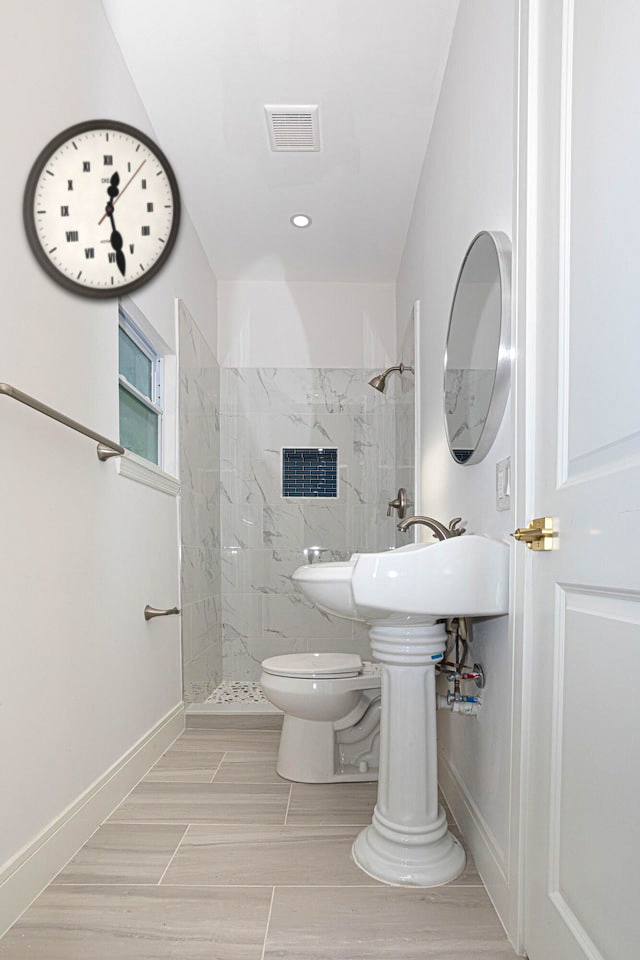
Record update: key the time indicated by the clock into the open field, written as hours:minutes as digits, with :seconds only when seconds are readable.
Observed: 12:28:07
